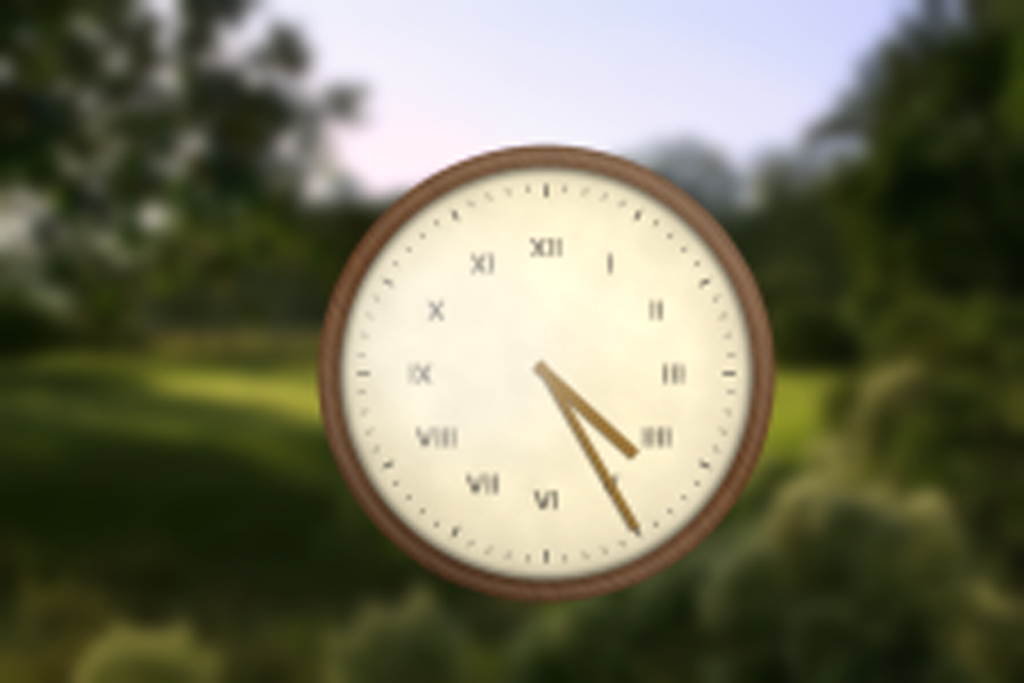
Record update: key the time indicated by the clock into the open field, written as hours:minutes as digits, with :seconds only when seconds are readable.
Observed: 4:25
